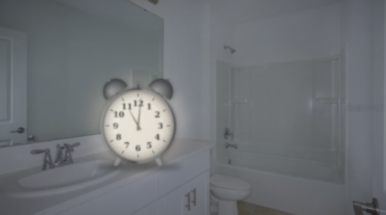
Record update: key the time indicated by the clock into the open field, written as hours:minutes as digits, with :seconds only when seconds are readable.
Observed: 11:01
